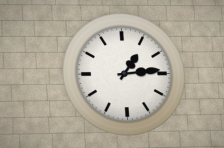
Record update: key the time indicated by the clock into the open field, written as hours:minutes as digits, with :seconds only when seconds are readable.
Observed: 1:14
